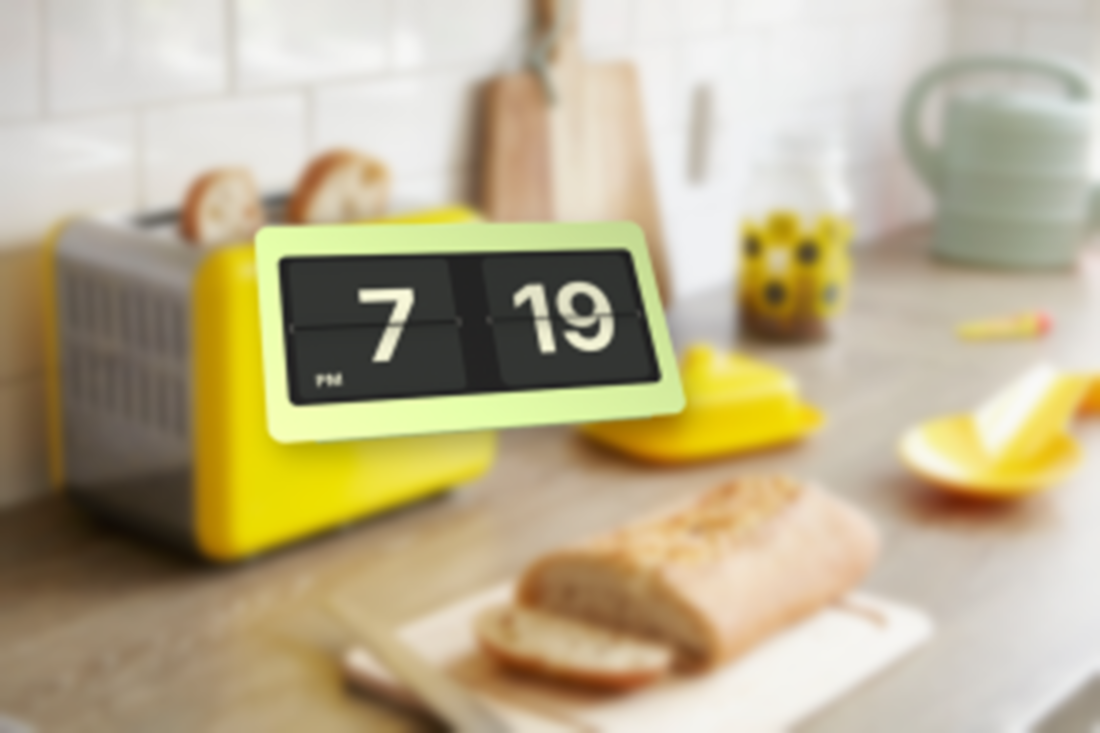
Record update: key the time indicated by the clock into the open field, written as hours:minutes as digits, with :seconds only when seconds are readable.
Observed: 7:19
